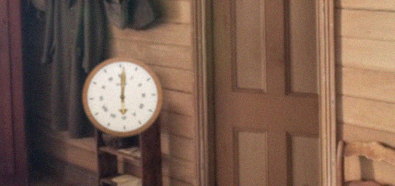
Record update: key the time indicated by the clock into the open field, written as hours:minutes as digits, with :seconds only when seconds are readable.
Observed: 6:01
